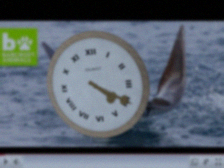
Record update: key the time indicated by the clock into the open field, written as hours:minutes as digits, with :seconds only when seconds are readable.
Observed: 4:20
